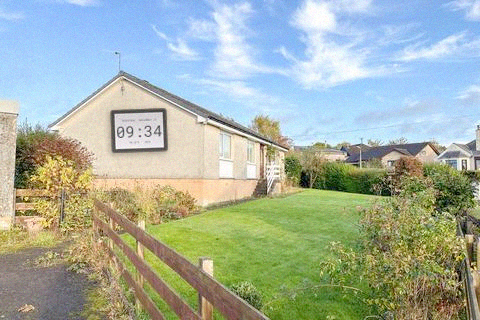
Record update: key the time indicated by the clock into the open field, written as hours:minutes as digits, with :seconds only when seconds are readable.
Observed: 9:34
